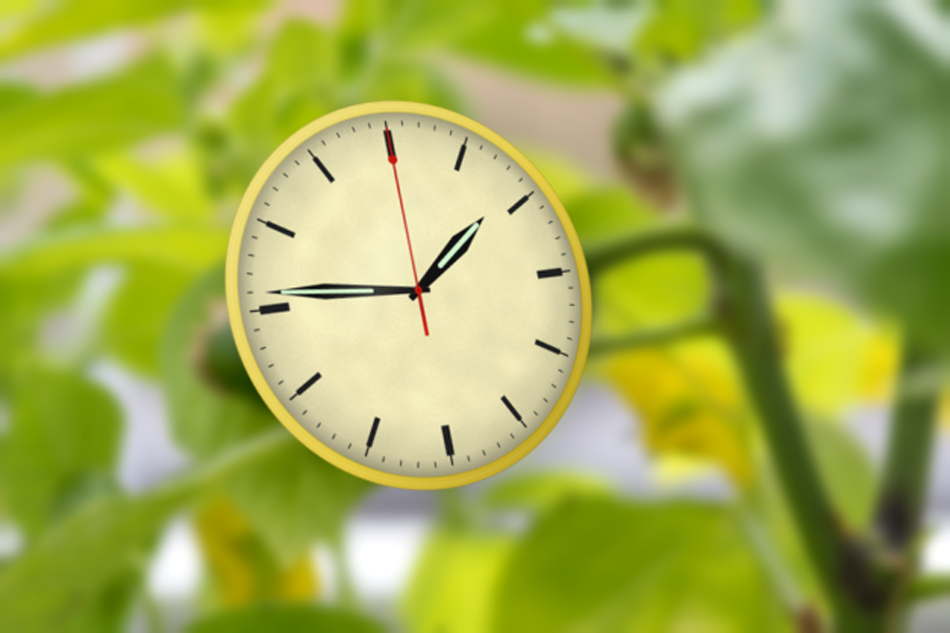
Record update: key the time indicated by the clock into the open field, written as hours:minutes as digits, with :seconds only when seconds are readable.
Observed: 1:46:00
